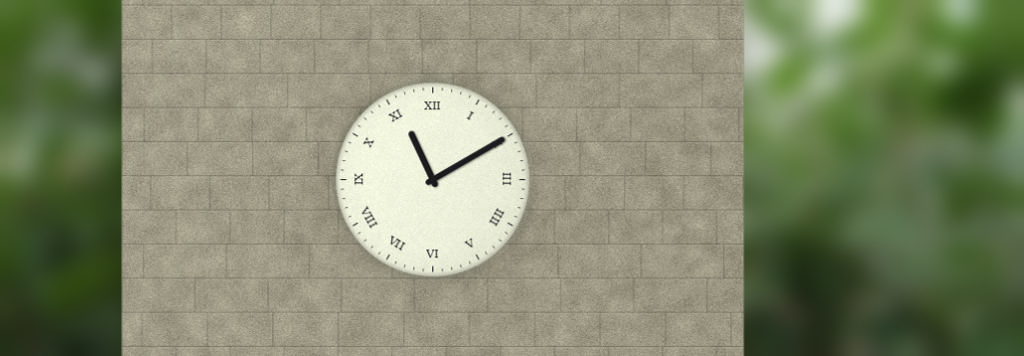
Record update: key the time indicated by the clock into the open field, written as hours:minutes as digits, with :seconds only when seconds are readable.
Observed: 11:10
